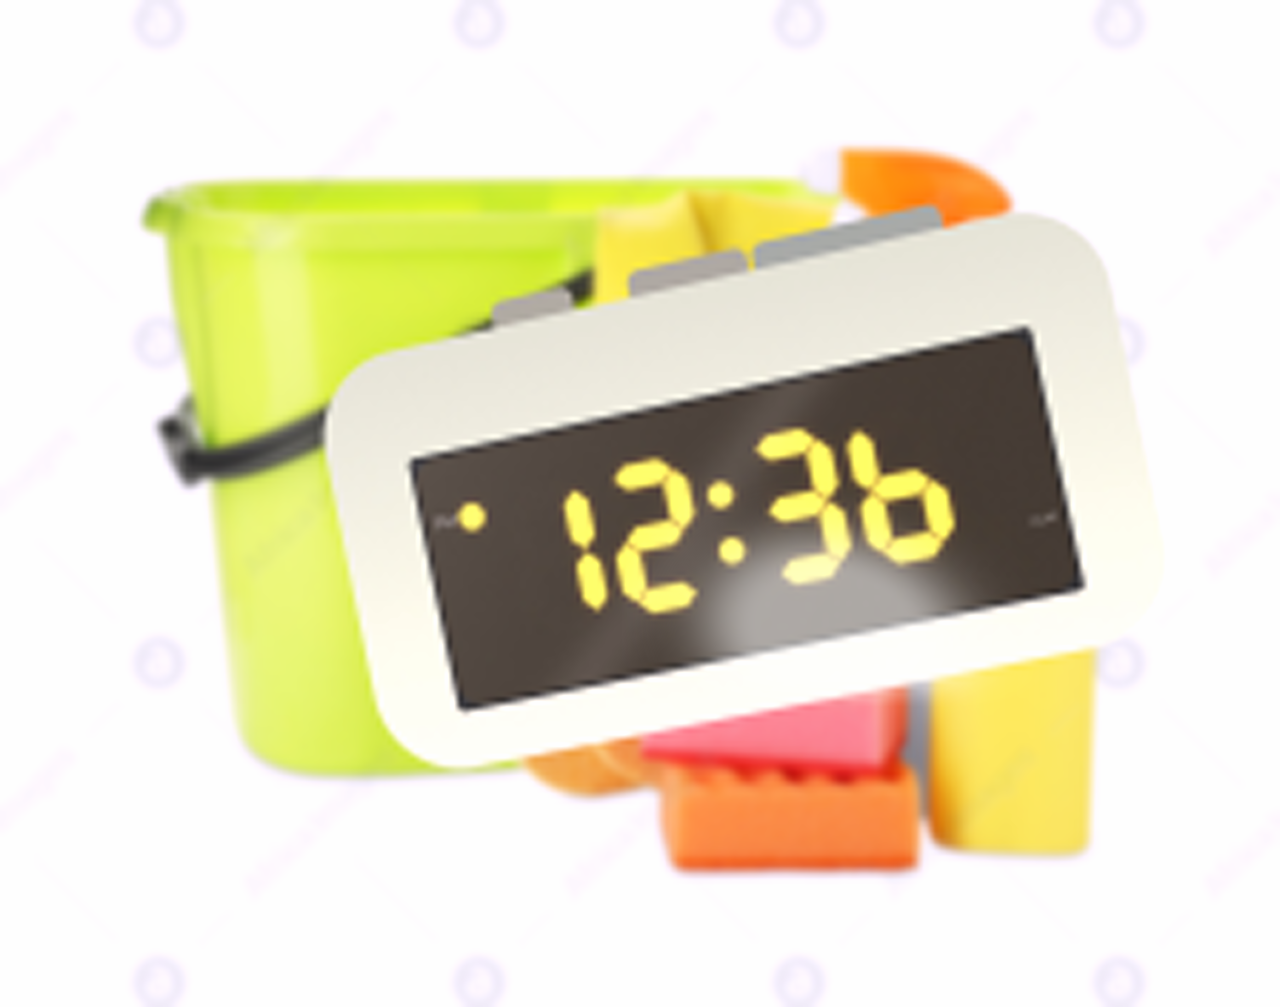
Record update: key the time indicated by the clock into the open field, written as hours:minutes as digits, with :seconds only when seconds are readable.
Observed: 12:36
